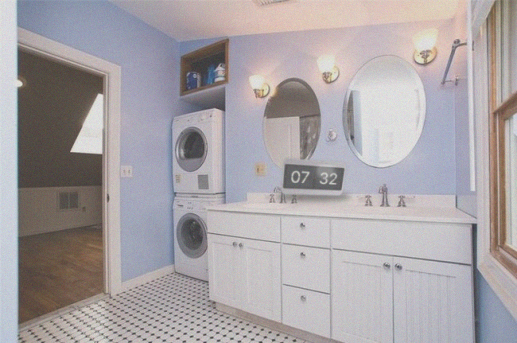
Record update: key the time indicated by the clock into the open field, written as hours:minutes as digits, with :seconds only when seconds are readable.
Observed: 7:32
